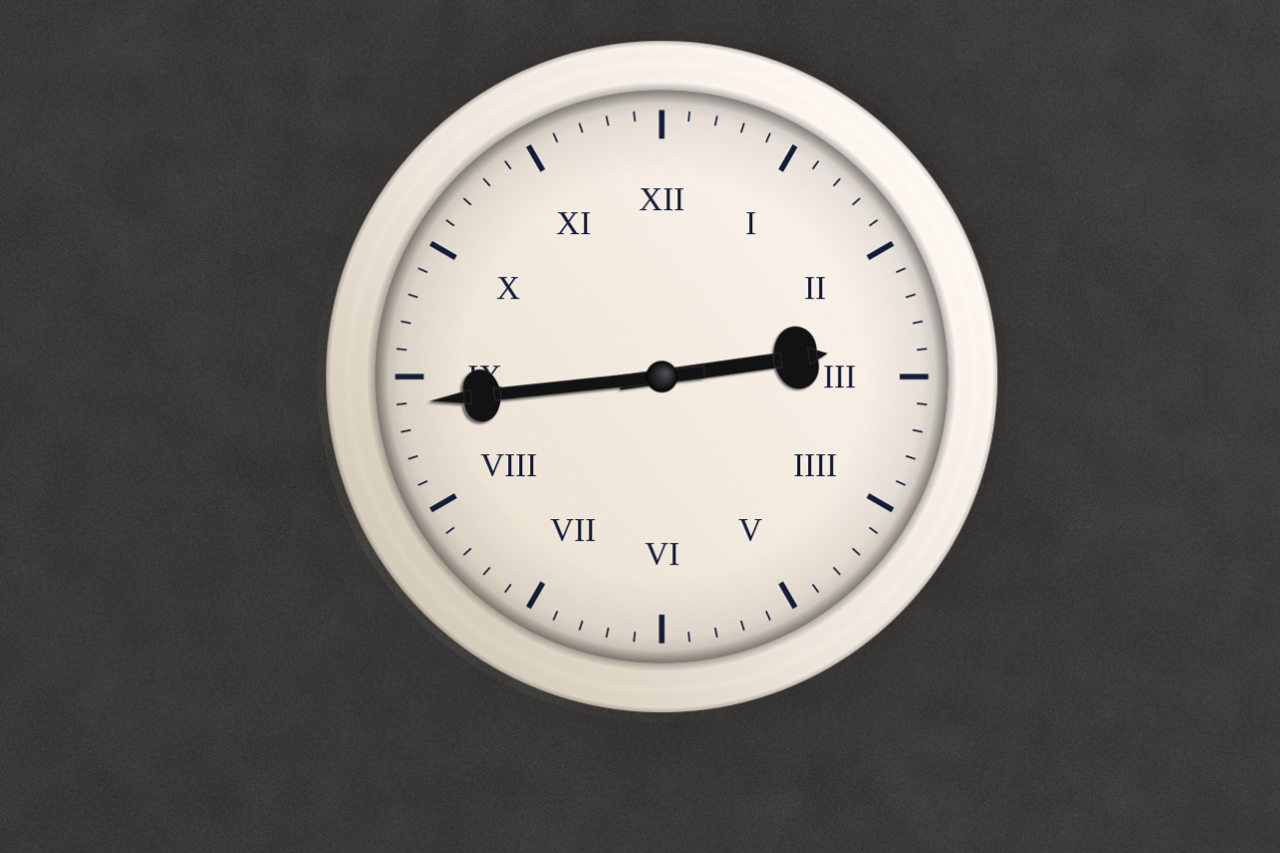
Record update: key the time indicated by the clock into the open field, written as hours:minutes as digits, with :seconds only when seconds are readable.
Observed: 2:44
